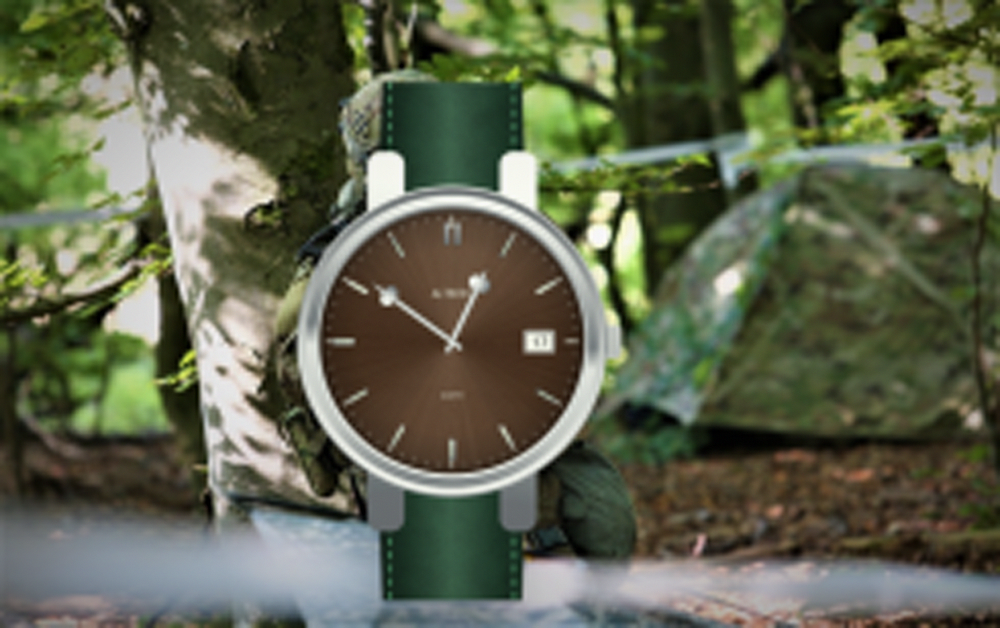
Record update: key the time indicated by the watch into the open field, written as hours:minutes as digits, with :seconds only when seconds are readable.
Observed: 12:51
